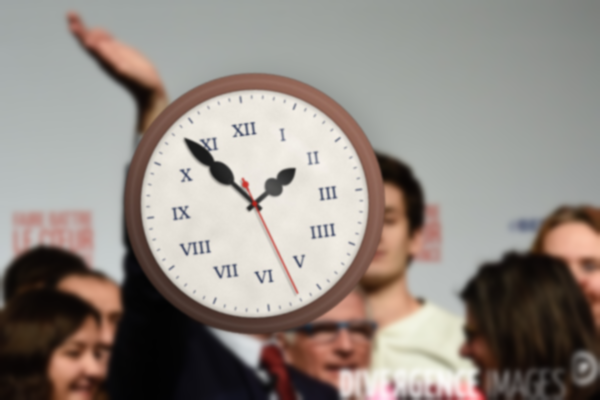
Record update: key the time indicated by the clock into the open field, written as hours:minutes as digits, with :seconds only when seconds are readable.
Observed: 1:53:27
